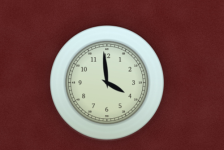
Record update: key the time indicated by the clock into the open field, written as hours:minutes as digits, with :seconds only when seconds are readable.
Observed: 3:59
